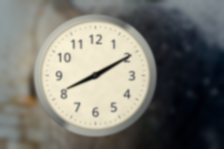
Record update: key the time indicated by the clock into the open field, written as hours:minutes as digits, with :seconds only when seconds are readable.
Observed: 8:10
